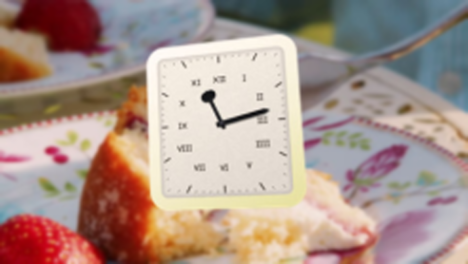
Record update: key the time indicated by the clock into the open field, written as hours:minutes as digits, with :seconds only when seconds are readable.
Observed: 11:13
